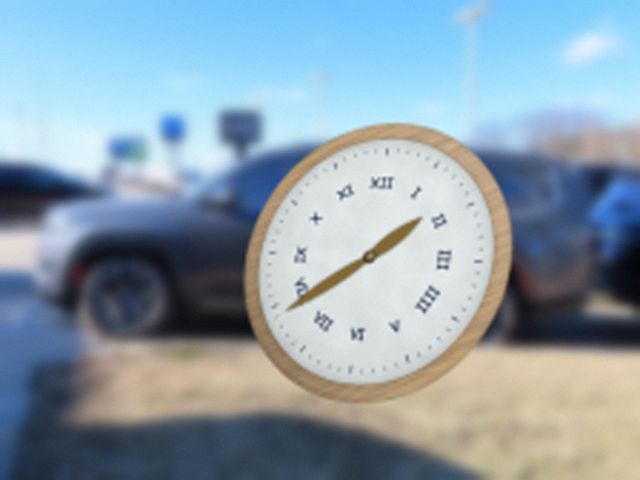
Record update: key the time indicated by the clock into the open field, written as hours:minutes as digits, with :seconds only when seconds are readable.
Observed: 1:39
